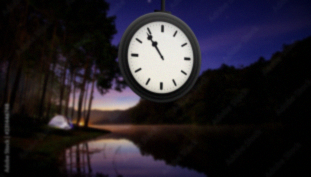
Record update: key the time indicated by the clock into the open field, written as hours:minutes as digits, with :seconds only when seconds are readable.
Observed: 10:54
